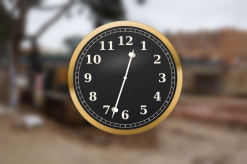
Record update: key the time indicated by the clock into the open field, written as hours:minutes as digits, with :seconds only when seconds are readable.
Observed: 12:33
